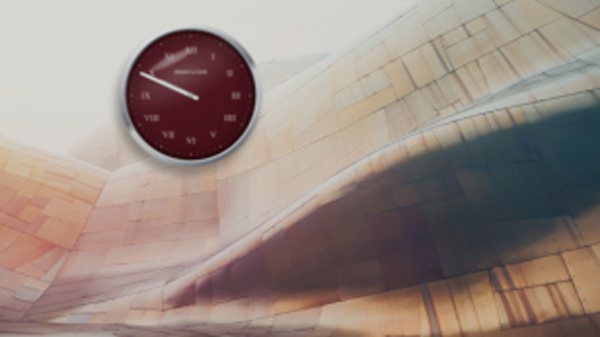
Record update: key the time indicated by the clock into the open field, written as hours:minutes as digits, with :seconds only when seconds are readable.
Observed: 9:49
